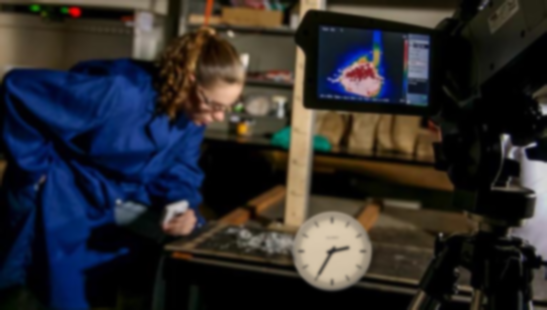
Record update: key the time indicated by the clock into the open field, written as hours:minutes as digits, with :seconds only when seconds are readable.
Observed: 2:35
